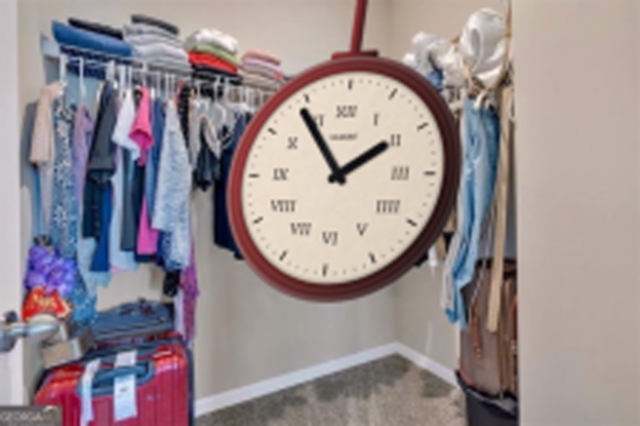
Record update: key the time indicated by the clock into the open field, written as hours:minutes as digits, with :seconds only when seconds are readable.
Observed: 1:54
